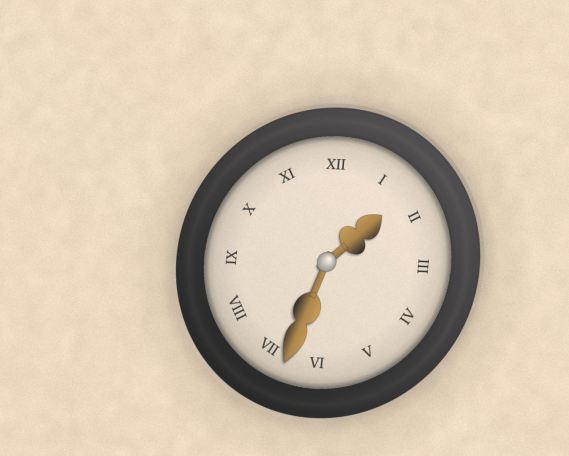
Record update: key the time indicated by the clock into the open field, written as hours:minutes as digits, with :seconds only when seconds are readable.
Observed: 1:33
